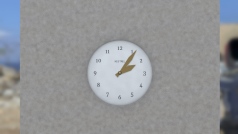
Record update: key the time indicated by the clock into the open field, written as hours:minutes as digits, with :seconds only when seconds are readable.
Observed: 2:06
